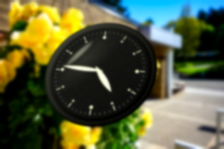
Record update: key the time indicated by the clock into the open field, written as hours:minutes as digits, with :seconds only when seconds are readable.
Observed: 4:46
